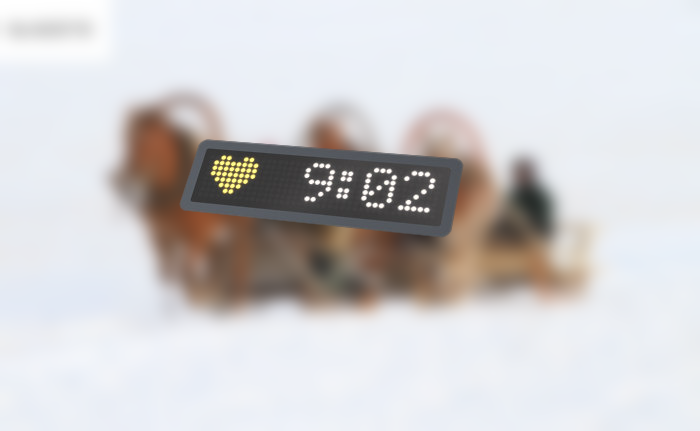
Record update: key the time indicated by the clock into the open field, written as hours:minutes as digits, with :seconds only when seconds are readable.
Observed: 9:02
